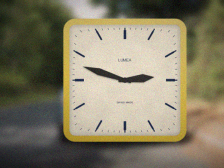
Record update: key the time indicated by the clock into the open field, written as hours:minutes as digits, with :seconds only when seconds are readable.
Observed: 2:48
